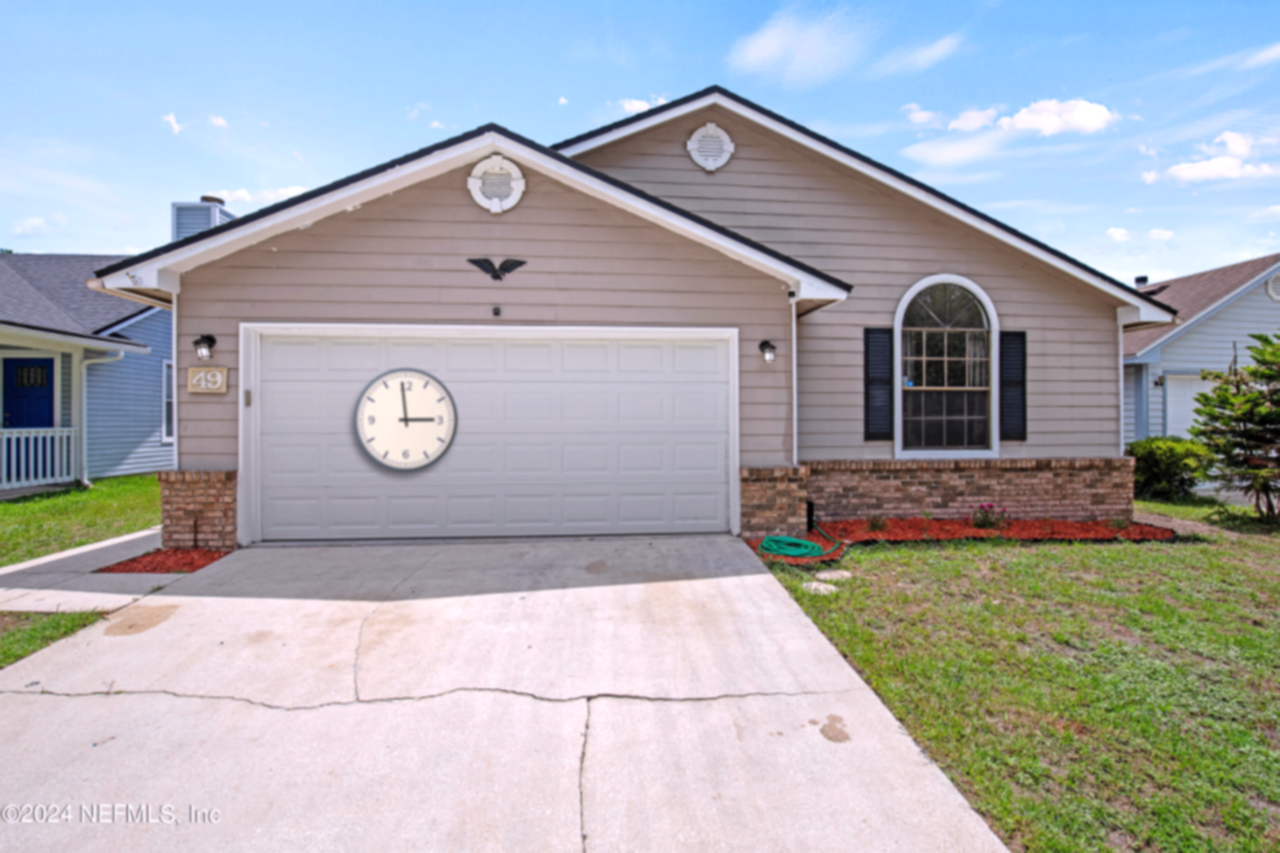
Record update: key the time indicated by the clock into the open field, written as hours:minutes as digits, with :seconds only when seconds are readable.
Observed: 2:59
